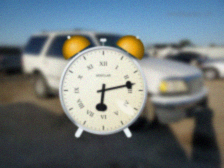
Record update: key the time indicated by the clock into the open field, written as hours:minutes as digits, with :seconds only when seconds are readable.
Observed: 6:13
